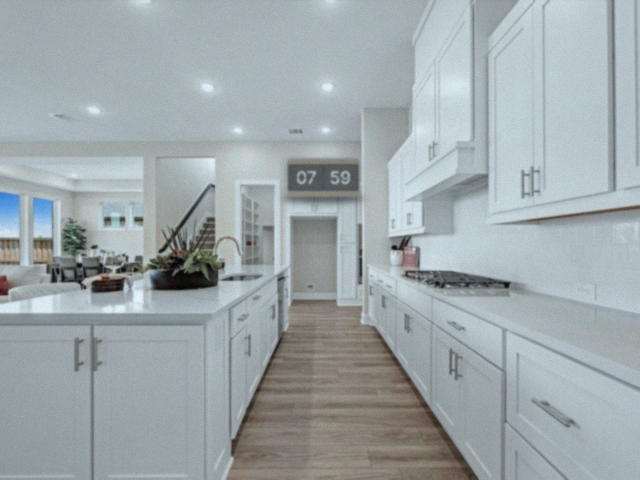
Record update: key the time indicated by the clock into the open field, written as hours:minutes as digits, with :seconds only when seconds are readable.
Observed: 7:59
